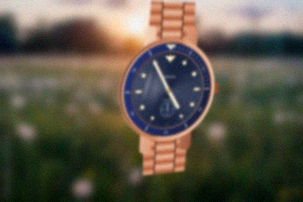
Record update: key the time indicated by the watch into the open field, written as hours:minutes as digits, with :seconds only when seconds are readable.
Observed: 4:55
